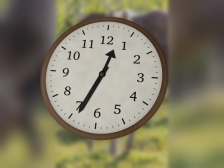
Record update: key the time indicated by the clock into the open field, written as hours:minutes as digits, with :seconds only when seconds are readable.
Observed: 12:34
